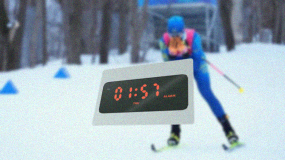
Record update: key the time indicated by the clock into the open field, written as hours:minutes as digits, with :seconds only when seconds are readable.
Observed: 1:57
